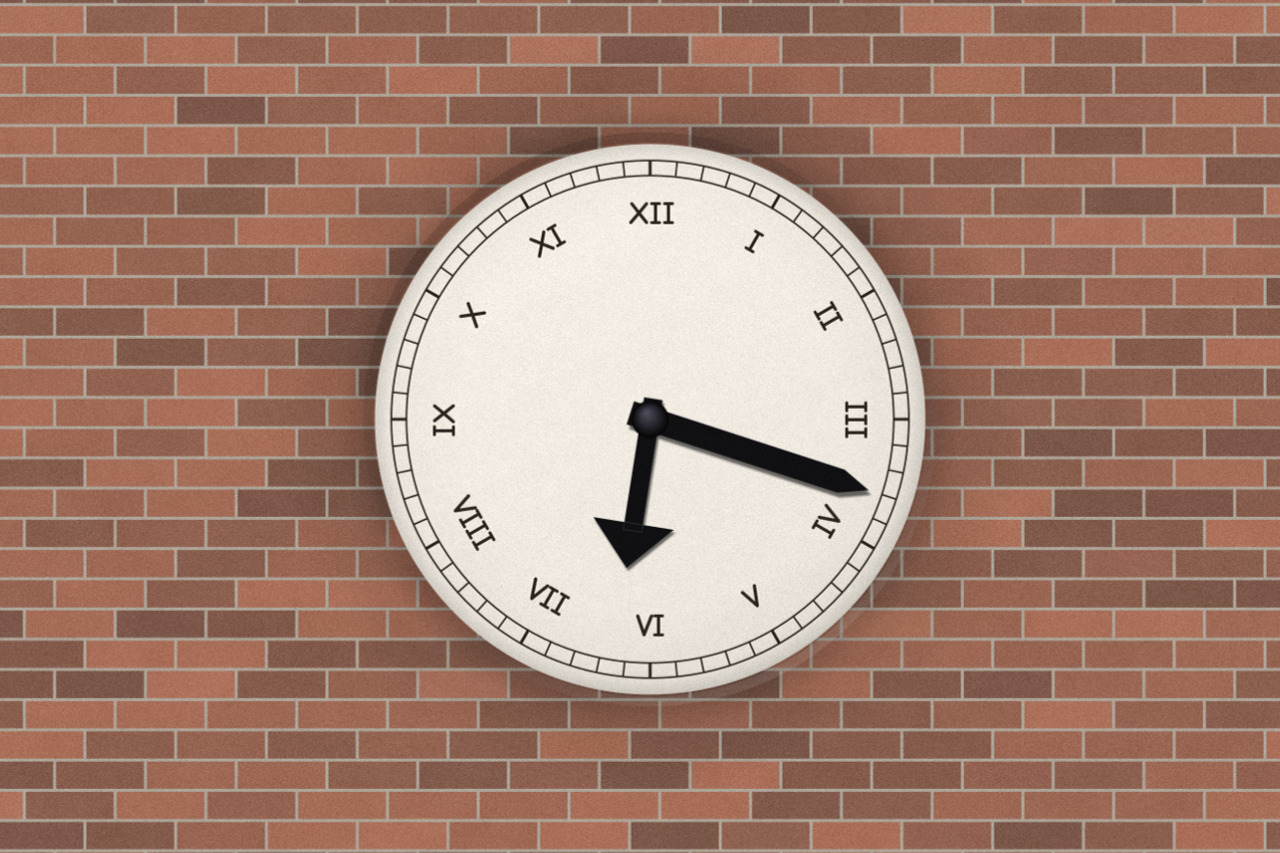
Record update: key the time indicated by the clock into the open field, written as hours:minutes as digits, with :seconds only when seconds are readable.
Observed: 6:18
